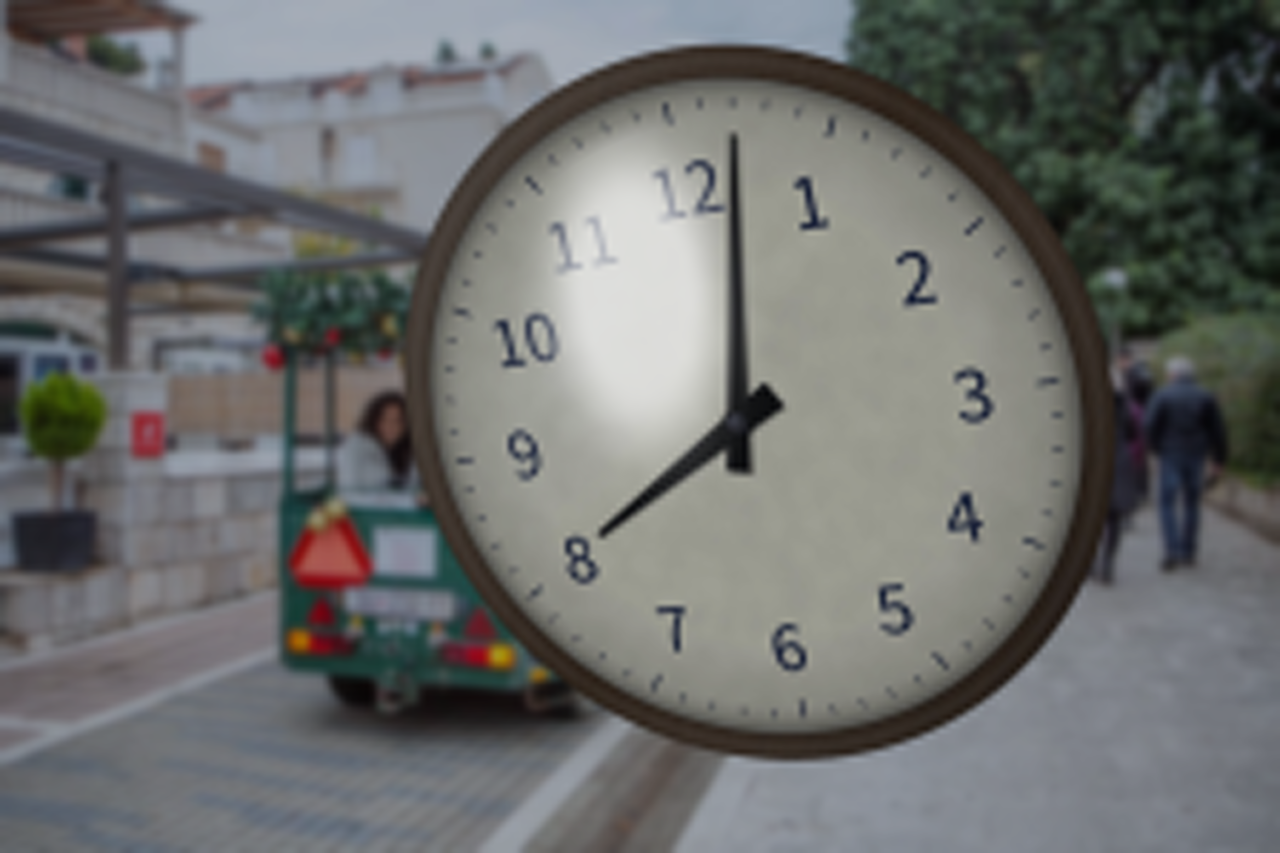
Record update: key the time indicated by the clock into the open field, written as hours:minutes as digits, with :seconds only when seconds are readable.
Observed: 8:02
